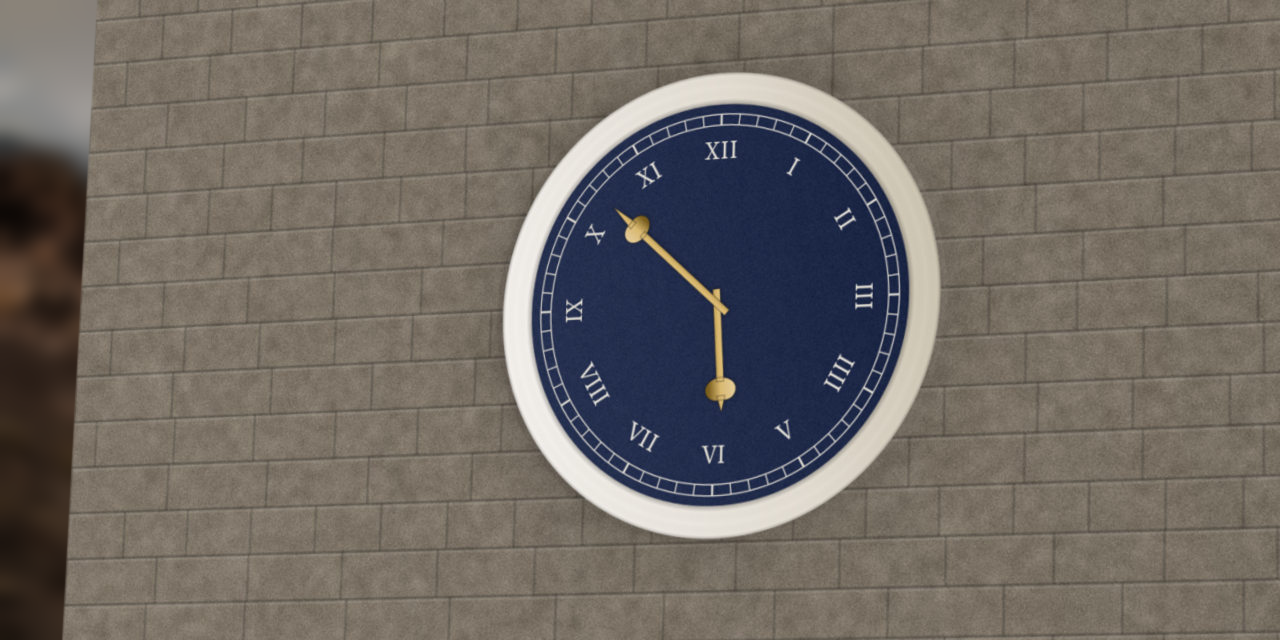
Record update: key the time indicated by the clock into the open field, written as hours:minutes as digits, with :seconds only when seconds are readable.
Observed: 5:52
